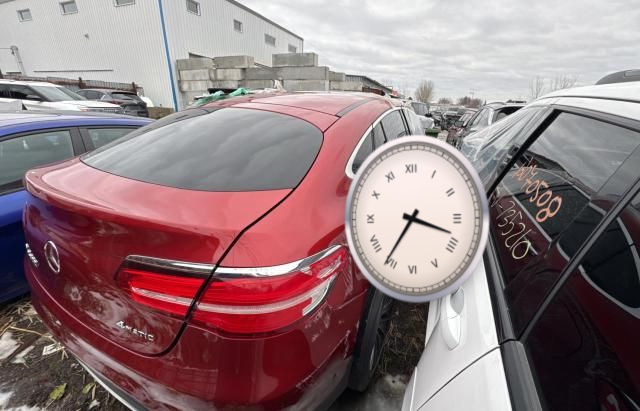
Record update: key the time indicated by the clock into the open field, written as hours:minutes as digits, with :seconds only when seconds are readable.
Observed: 3:36
